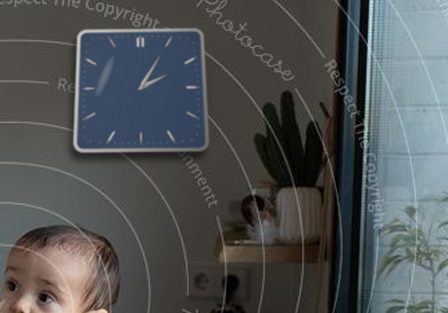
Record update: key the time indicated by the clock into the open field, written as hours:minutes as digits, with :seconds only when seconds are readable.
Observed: 2:05
